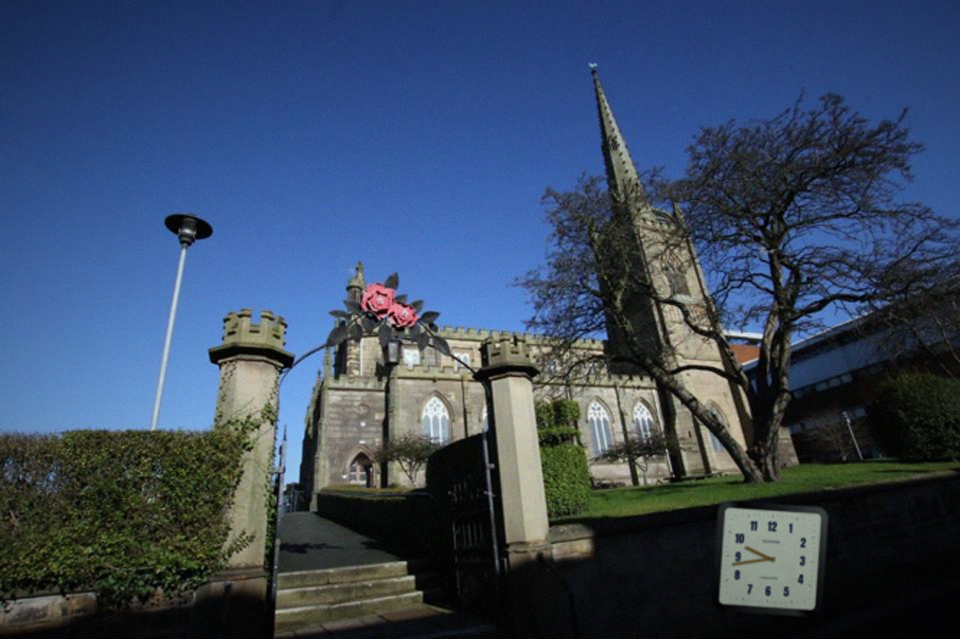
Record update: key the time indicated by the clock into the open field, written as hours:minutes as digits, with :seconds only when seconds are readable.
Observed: 9:43
